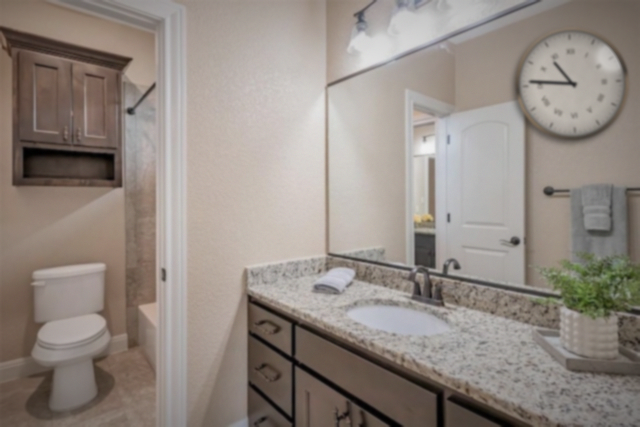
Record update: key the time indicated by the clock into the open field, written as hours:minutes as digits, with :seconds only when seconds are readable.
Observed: 10:46
